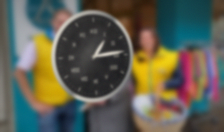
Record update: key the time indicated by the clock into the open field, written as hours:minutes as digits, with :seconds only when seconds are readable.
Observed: 1:14
